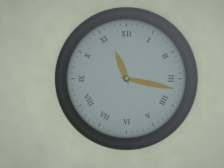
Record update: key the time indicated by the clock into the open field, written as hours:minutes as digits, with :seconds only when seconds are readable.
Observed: 11:17
